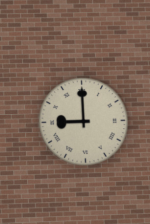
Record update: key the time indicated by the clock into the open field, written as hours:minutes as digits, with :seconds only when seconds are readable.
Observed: 9:00
